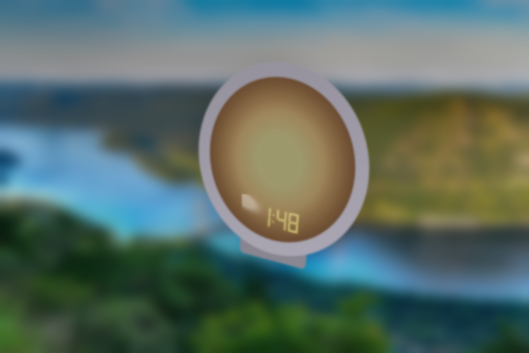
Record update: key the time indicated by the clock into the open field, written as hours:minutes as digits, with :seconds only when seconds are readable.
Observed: 1:48
